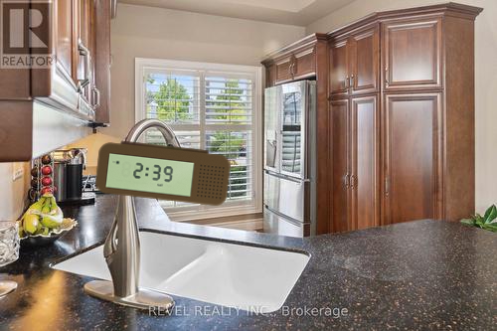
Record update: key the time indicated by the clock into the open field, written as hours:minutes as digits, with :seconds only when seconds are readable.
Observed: 2:39
